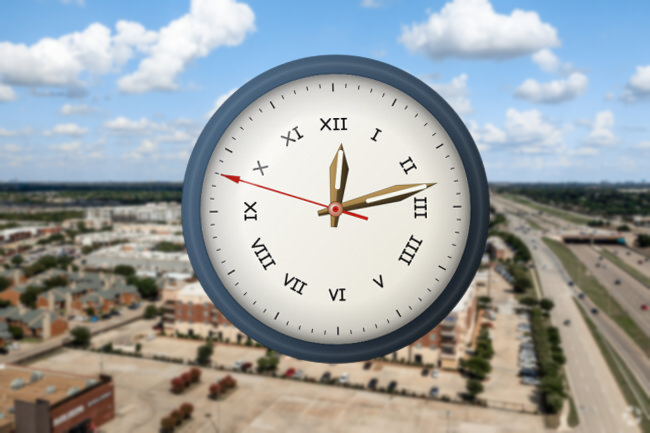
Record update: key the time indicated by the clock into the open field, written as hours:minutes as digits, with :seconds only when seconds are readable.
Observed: 12:12:48
